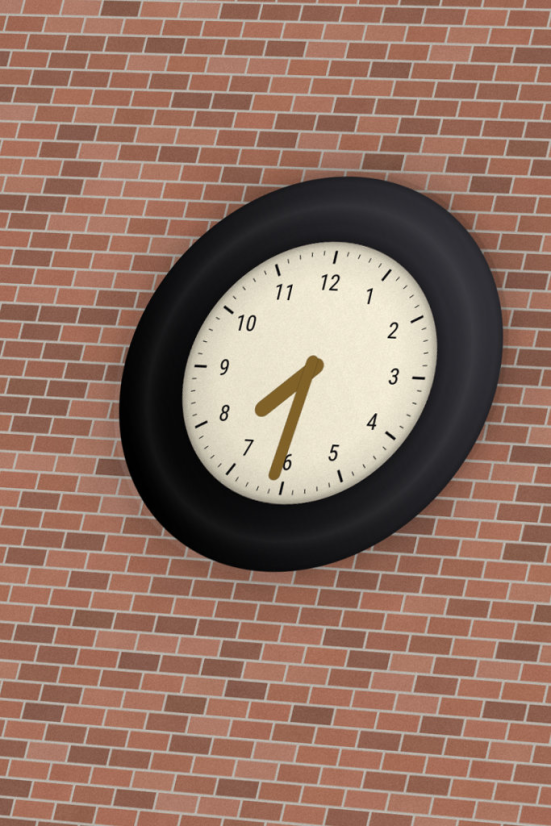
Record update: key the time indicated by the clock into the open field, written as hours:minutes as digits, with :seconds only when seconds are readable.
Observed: 7:31
